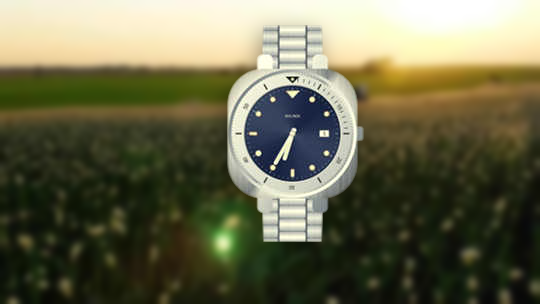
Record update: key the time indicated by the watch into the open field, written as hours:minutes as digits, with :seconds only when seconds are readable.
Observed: 6:35
